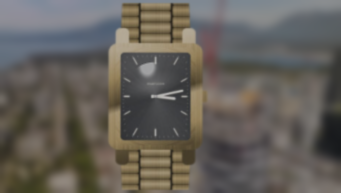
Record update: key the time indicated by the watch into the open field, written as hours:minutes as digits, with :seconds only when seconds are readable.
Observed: 3:13
